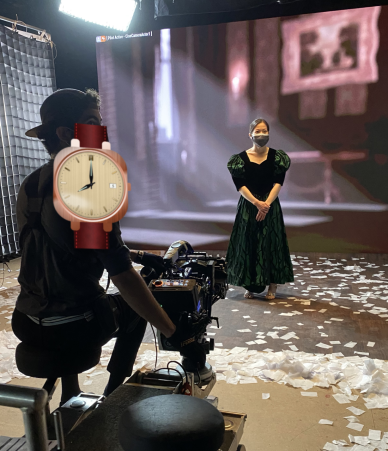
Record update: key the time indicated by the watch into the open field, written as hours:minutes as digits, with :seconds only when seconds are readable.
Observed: 8:00
